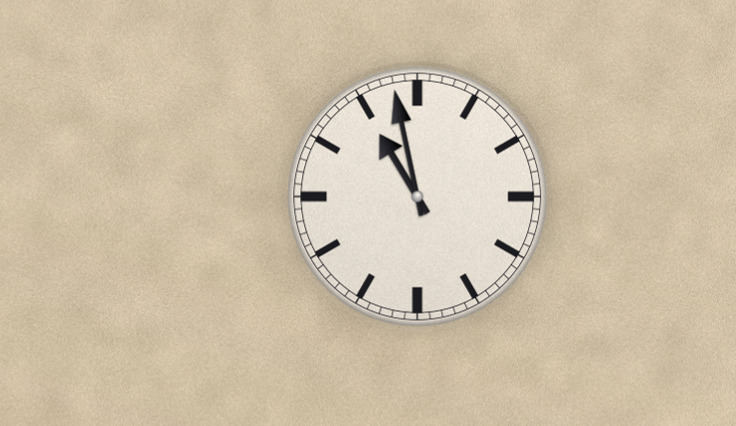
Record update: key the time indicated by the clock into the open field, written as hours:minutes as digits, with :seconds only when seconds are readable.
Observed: 10:58
